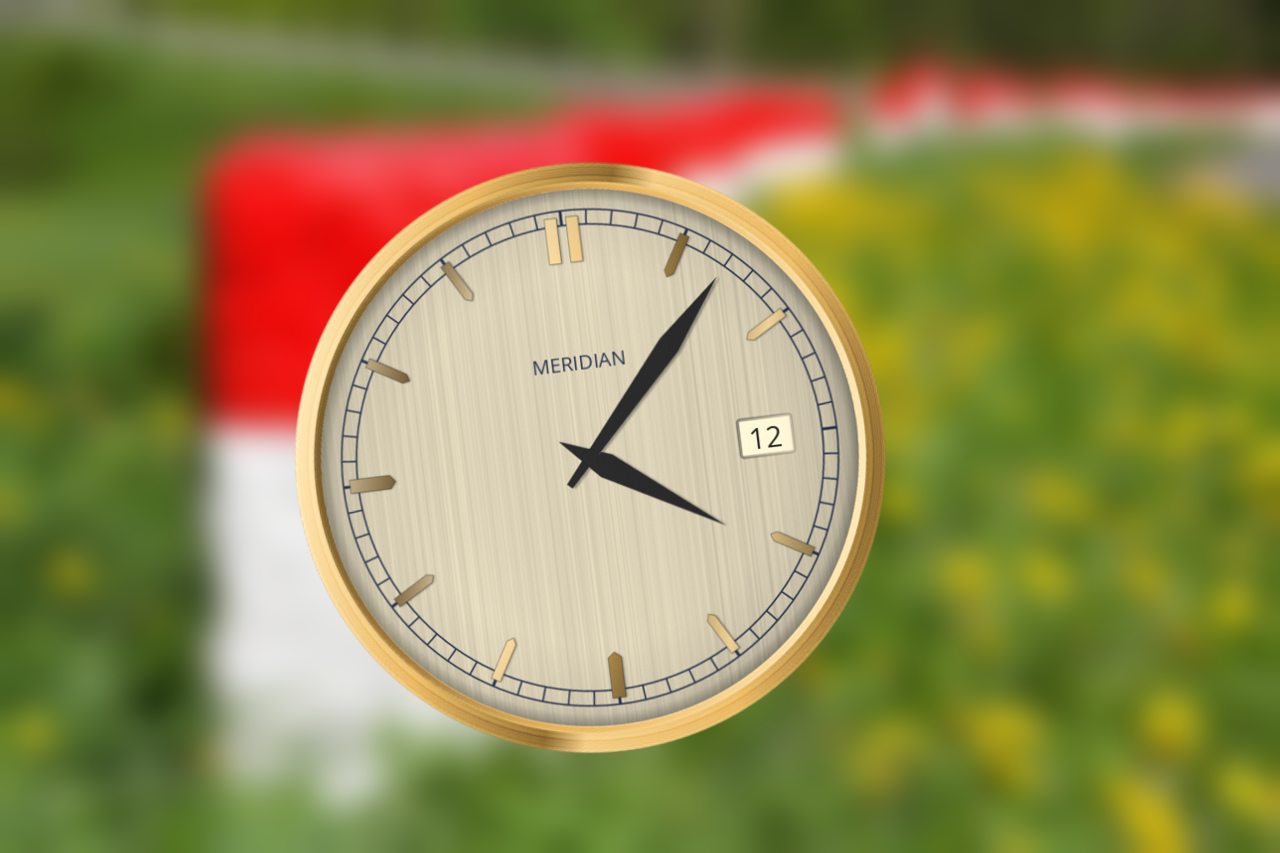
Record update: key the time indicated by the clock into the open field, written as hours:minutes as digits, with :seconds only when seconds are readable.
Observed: 4:07
